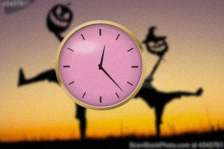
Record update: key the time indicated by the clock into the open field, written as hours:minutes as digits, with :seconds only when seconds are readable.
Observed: 12:23
